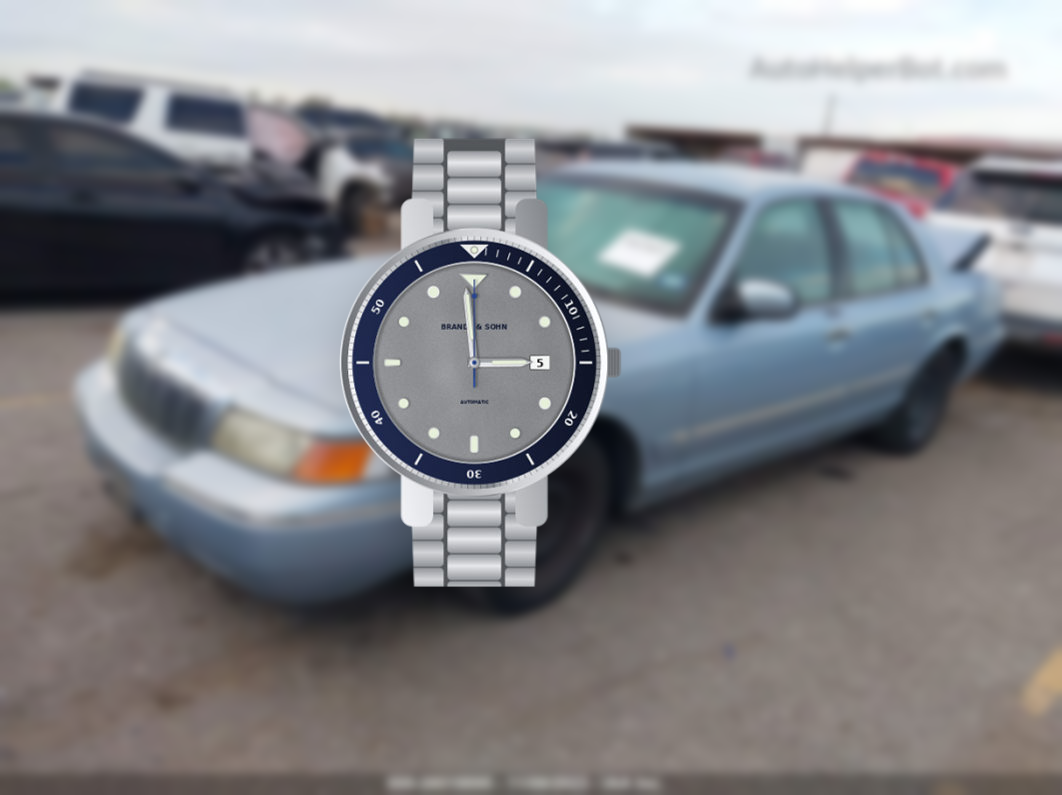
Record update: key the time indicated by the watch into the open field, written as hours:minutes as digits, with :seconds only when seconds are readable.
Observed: 2:59:00
